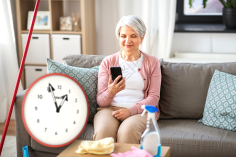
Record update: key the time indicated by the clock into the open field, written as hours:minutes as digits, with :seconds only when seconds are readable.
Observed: 12:56
